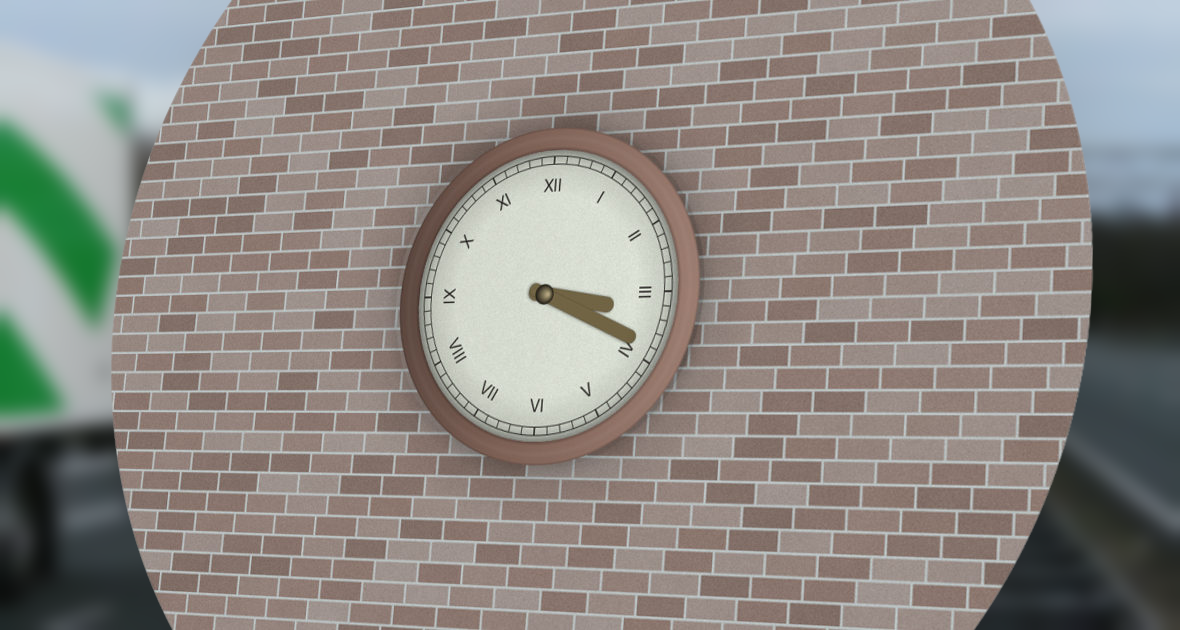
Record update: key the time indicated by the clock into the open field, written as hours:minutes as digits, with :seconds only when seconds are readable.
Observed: 3:19
